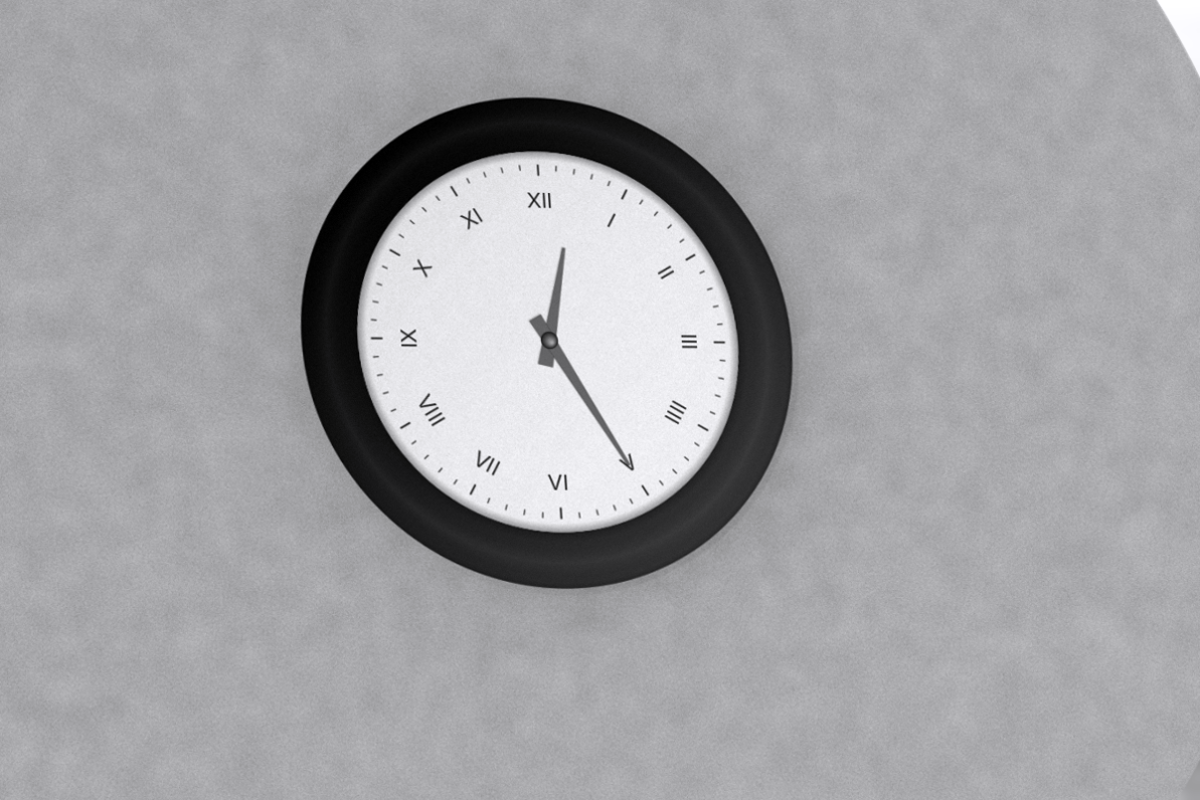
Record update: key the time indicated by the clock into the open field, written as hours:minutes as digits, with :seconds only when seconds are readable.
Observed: 12:25
